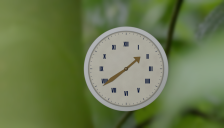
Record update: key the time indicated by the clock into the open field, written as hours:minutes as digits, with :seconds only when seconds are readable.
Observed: 1:39
